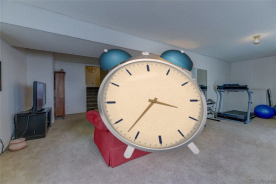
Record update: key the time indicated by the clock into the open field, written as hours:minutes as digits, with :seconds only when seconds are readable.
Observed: 3:37
